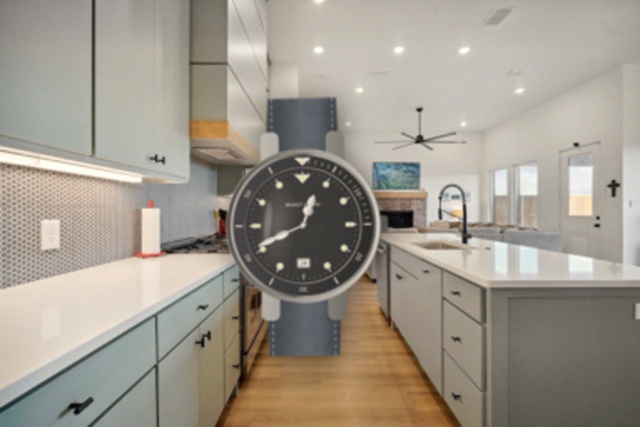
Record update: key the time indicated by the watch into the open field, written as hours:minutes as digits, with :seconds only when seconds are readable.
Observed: 12:41
